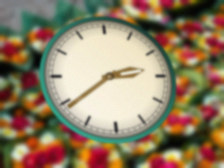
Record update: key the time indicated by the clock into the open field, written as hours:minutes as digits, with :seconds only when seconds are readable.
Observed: 2:39
